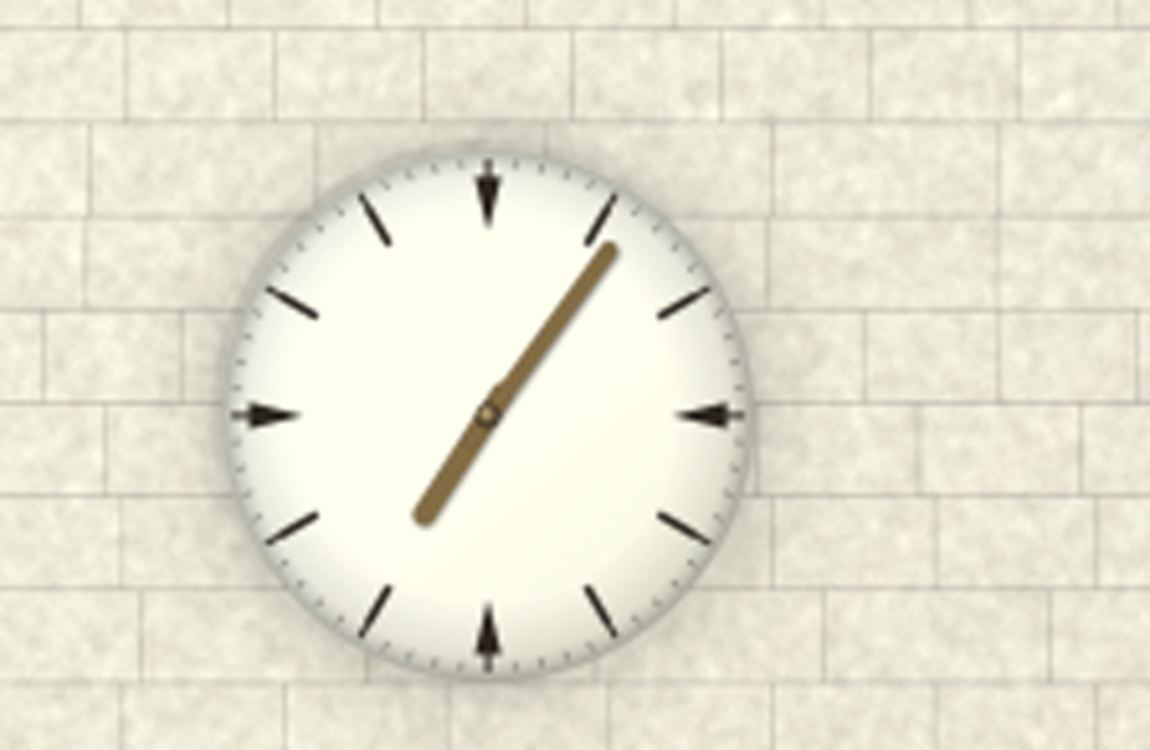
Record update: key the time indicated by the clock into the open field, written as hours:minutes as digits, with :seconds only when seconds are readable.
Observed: 7:06
